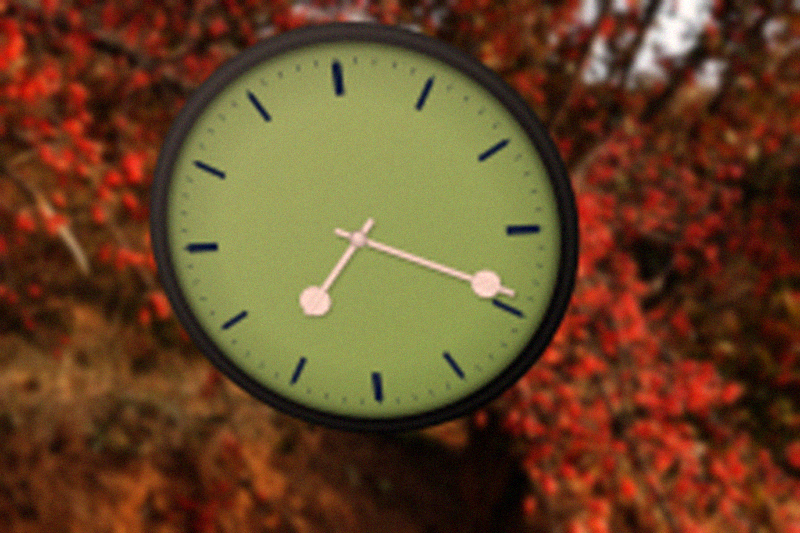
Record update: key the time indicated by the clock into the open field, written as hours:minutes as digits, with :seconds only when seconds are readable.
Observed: 7:19
